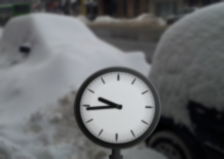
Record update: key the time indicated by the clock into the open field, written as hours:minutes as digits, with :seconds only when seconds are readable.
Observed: 9:44
